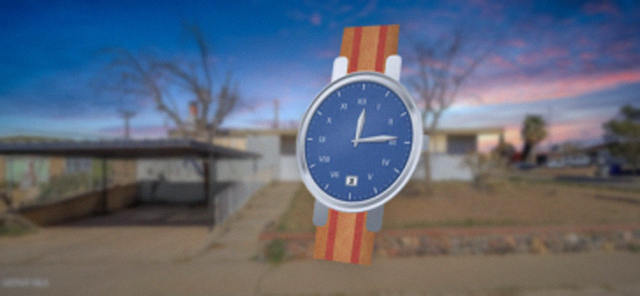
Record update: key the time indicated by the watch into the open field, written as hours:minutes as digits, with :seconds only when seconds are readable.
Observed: 12:14
